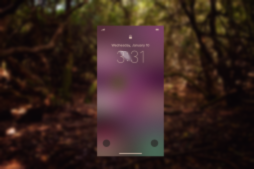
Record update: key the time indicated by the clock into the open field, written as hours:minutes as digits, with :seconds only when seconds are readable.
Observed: 3:31
